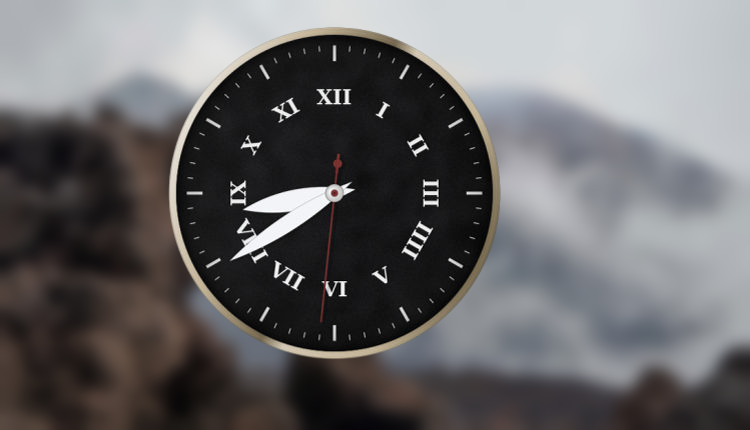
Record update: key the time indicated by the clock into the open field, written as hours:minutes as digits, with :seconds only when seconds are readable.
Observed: 8:39:31
